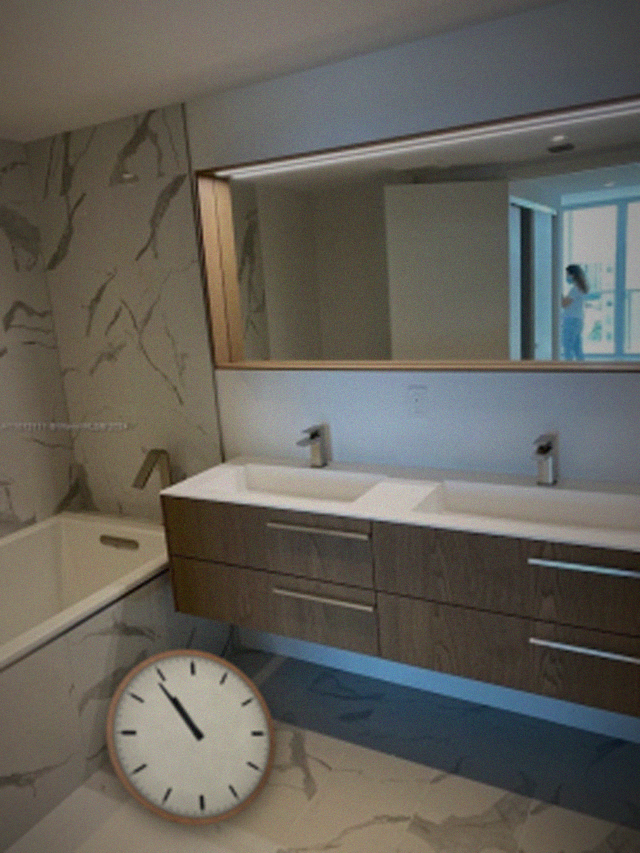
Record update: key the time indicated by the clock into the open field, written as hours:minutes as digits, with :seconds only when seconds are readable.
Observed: 10:54
